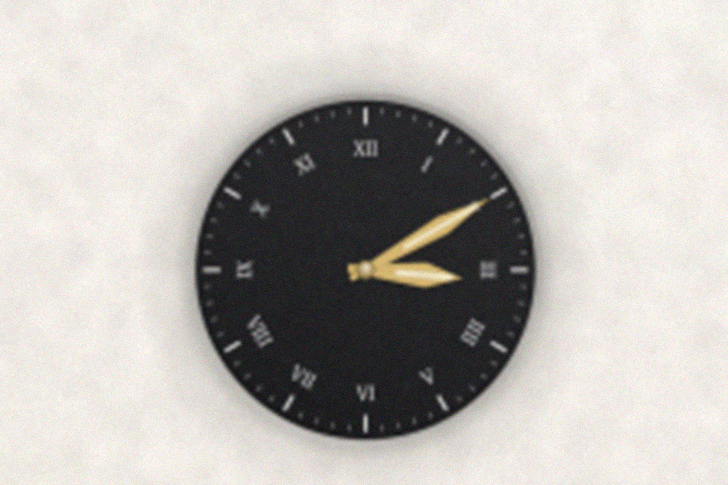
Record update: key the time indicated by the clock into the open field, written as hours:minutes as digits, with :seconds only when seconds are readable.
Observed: 3:10
